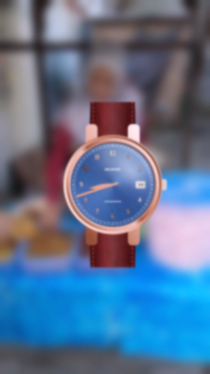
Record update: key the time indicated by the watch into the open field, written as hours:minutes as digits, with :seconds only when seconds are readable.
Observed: 8:42
